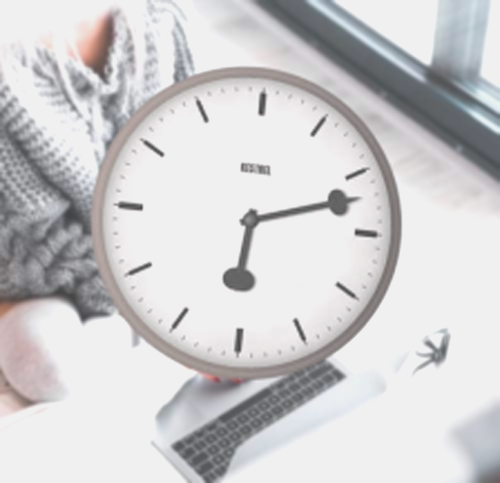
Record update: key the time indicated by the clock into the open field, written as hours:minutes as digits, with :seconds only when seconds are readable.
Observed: 6:12
